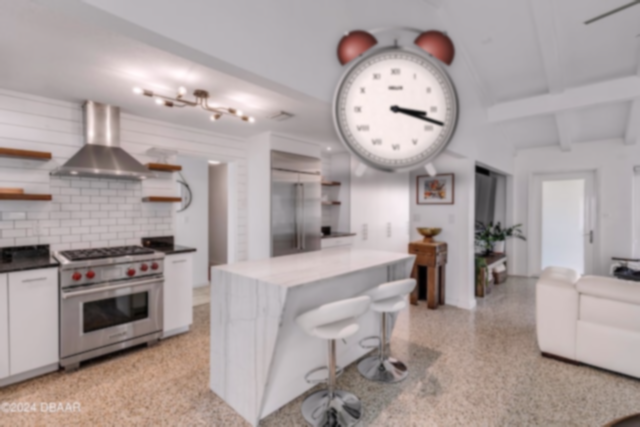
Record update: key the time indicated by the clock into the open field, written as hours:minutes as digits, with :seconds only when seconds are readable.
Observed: 3:18
